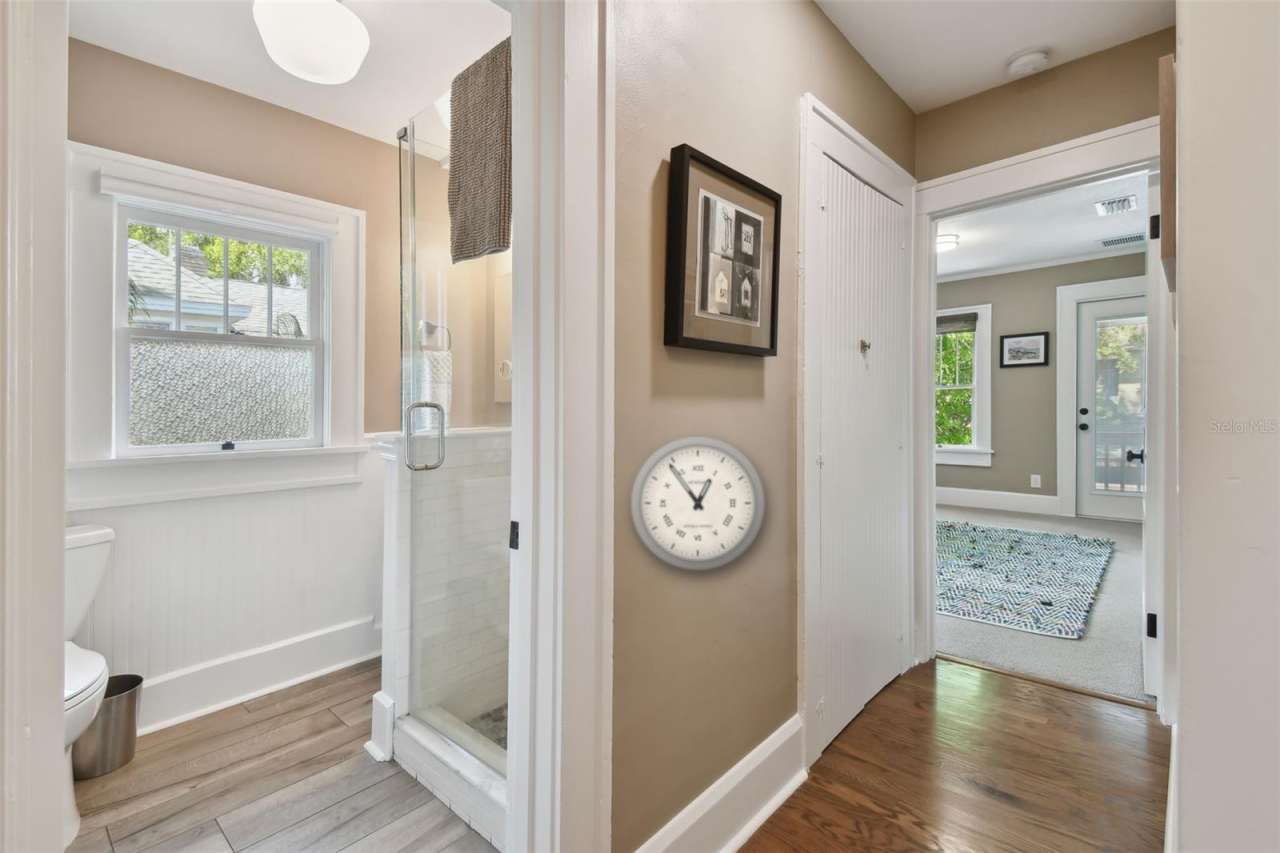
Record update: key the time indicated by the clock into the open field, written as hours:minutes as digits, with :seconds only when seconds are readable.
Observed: 12:54
